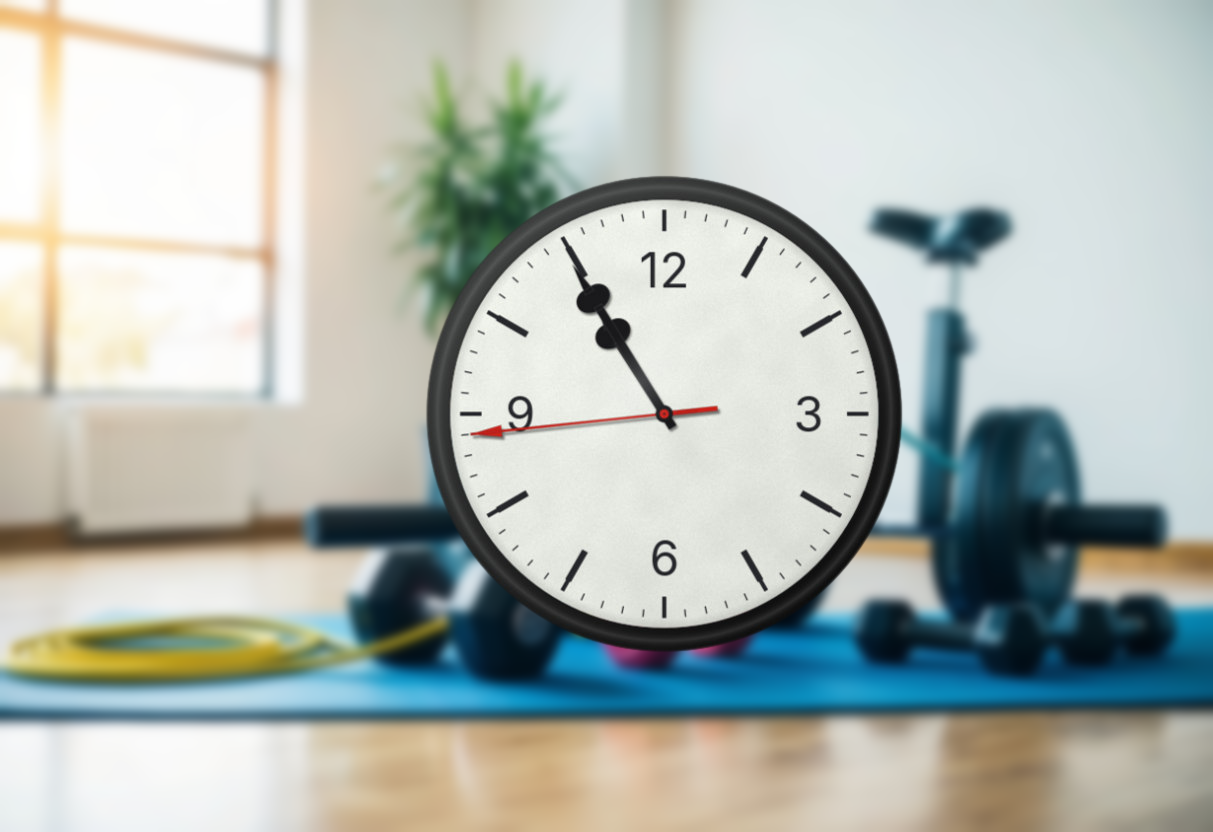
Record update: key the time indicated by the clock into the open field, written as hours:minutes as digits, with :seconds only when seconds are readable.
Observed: 10:54:44
